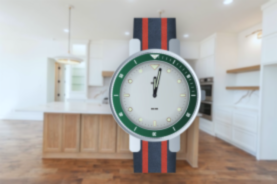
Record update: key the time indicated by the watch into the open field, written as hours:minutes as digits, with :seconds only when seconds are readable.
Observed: 12:02
